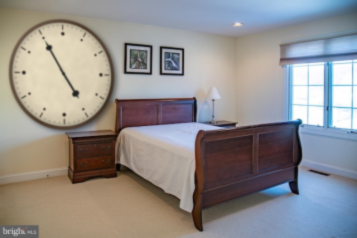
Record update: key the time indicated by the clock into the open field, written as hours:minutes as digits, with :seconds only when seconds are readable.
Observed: 4:55
